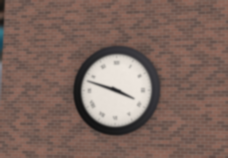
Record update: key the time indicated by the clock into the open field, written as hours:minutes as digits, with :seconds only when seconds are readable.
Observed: 3:48
